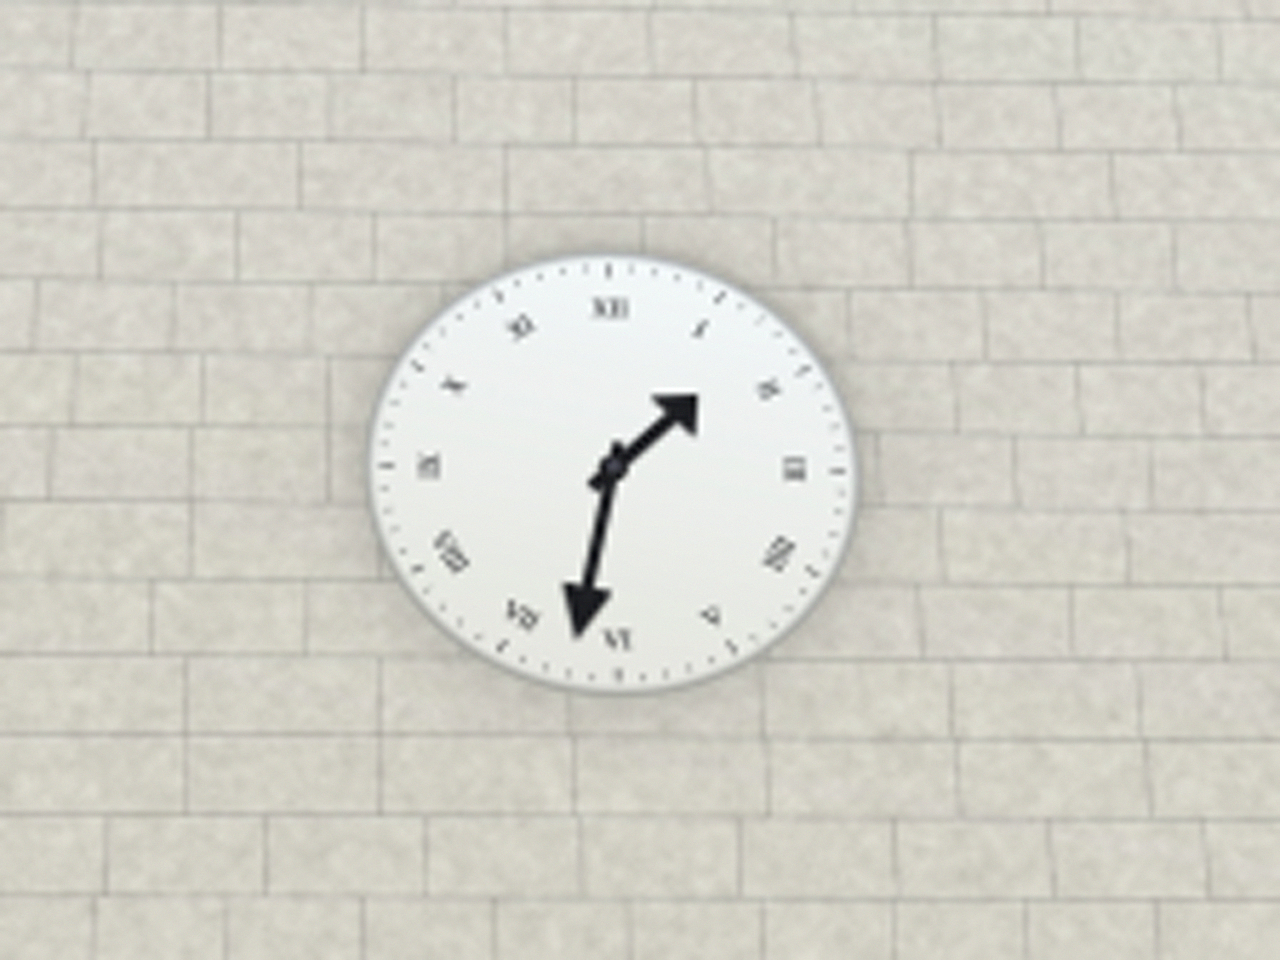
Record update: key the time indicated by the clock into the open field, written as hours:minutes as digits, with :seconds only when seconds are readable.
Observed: 1:32
